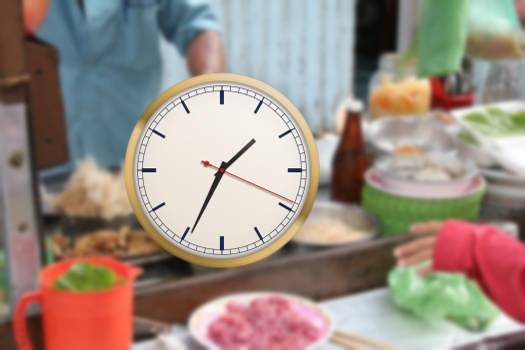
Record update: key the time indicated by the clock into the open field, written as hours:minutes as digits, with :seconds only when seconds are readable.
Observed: 1:34:19
